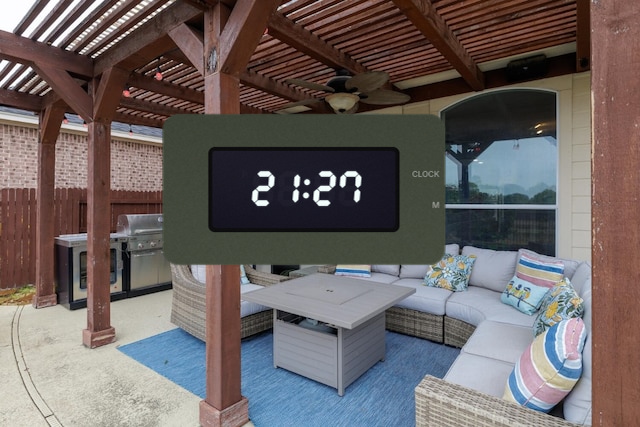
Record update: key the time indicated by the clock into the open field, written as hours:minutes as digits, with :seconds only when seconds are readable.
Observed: 21:27
